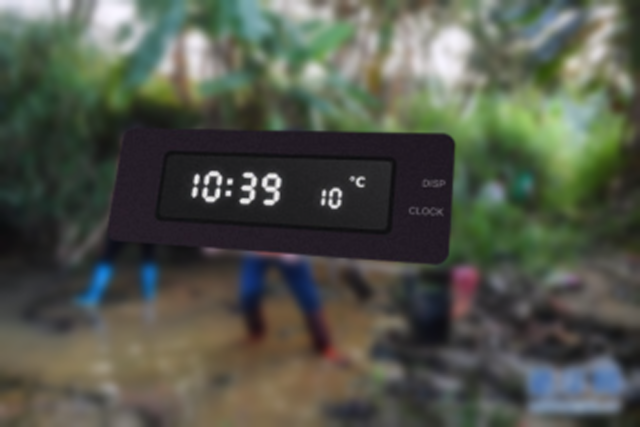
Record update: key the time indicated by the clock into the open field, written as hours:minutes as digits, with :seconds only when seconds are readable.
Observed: 10:39
